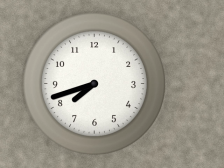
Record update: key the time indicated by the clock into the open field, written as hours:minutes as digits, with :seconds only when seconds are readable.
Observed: 7:42
